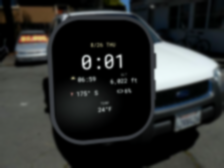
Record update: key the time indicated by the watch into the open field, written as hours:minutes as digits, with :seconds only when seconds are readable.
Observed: 0:01
